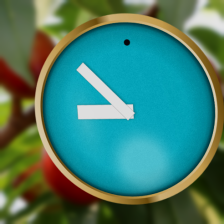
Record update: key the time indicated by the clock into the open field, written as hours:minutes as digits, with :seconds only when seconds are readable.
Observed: 8:52
